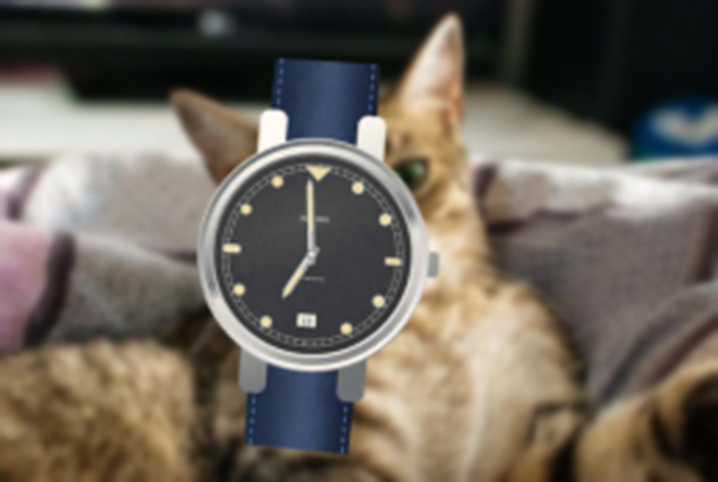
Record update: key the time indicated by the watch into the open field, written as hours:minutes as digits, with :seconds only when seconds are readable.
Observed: 6:59
